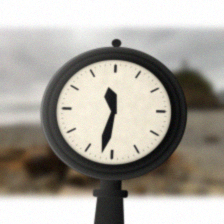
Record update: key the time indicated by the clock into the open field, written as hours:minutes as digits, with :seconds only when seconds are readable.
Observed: 11:32
